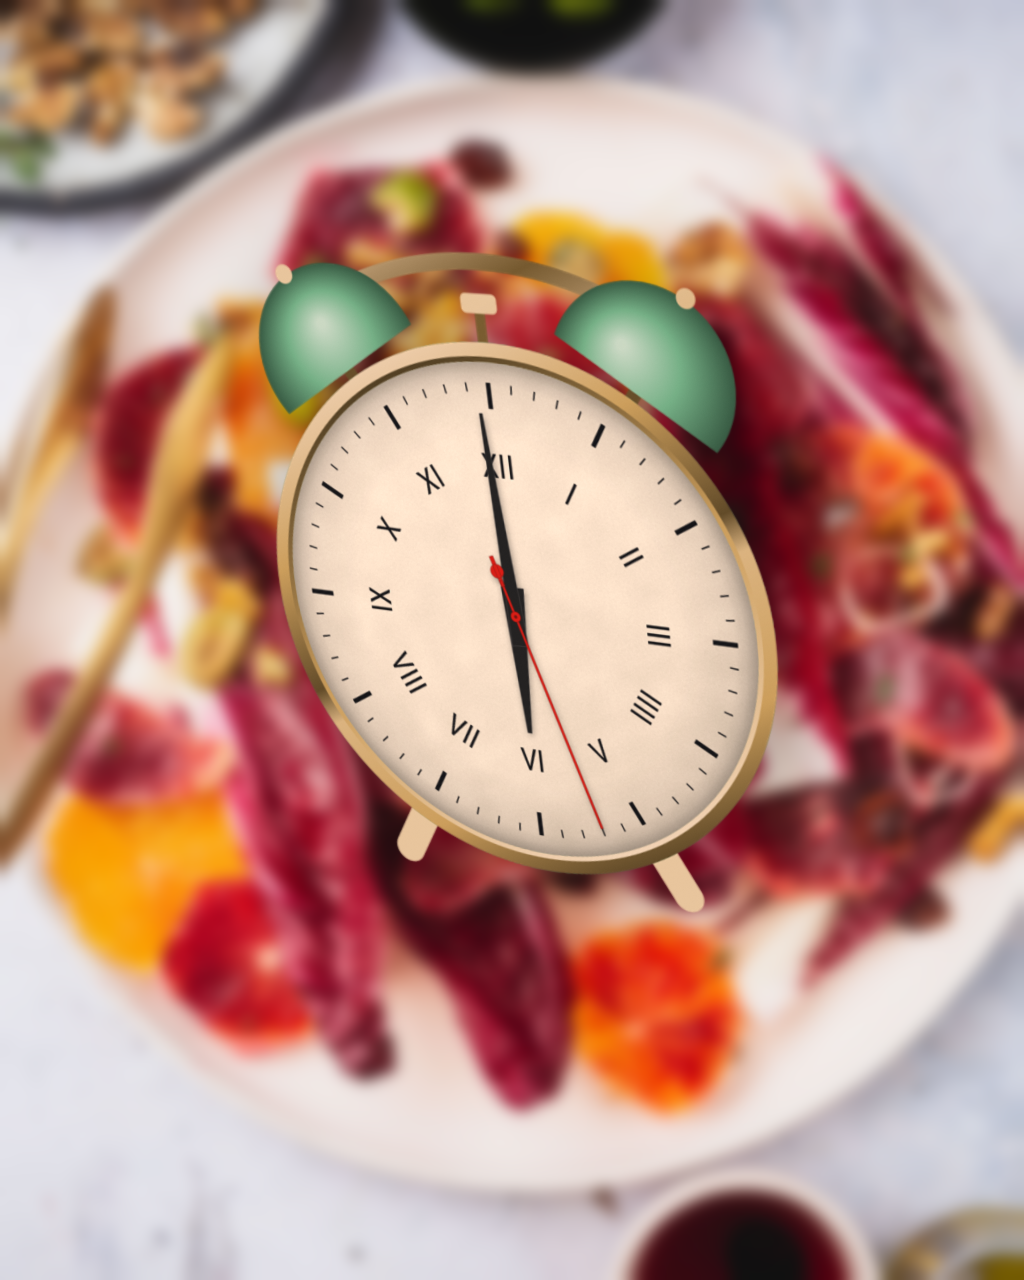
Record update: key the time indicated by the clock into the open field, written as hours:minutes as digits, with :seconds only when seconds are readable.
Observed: 5:59:27
